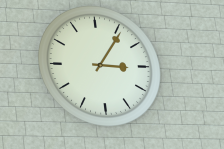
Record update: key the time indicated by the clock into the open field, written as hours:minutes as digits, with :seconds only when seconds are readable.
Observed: 3:06
